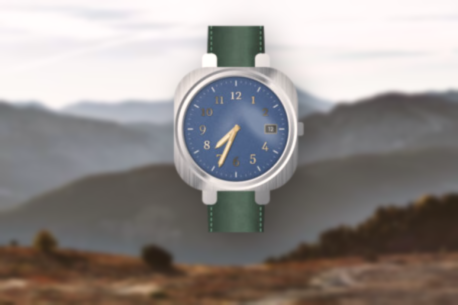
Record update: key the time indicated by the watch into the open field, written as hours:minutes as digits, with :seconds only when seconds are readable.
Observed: 7:34
